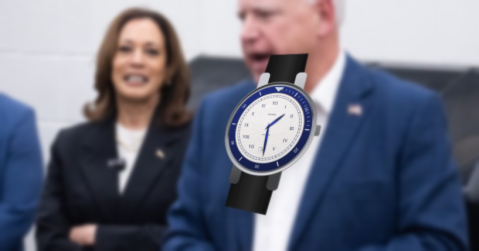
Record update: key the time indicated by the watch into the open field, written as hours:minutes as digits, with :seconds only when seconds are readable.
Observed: 1:29
